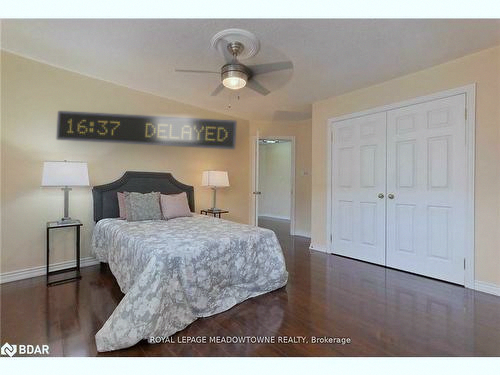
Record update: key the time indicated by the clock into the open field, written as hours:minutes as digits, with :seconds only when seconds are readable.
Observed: 16:37
